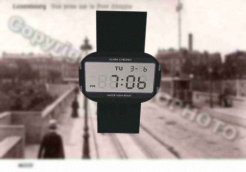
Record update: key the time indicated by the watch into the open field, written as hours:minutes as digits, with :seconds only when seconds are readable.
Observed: 7:06
